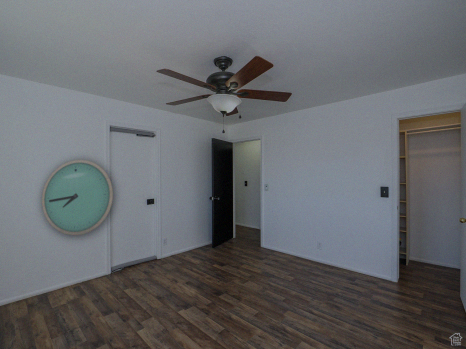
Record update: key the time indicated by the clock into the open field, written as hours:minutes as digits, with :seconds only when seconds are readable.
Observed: 7:44
